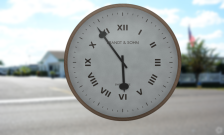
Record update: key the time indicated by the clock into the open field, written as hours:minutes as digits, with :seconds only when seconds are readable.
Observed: 5:54
